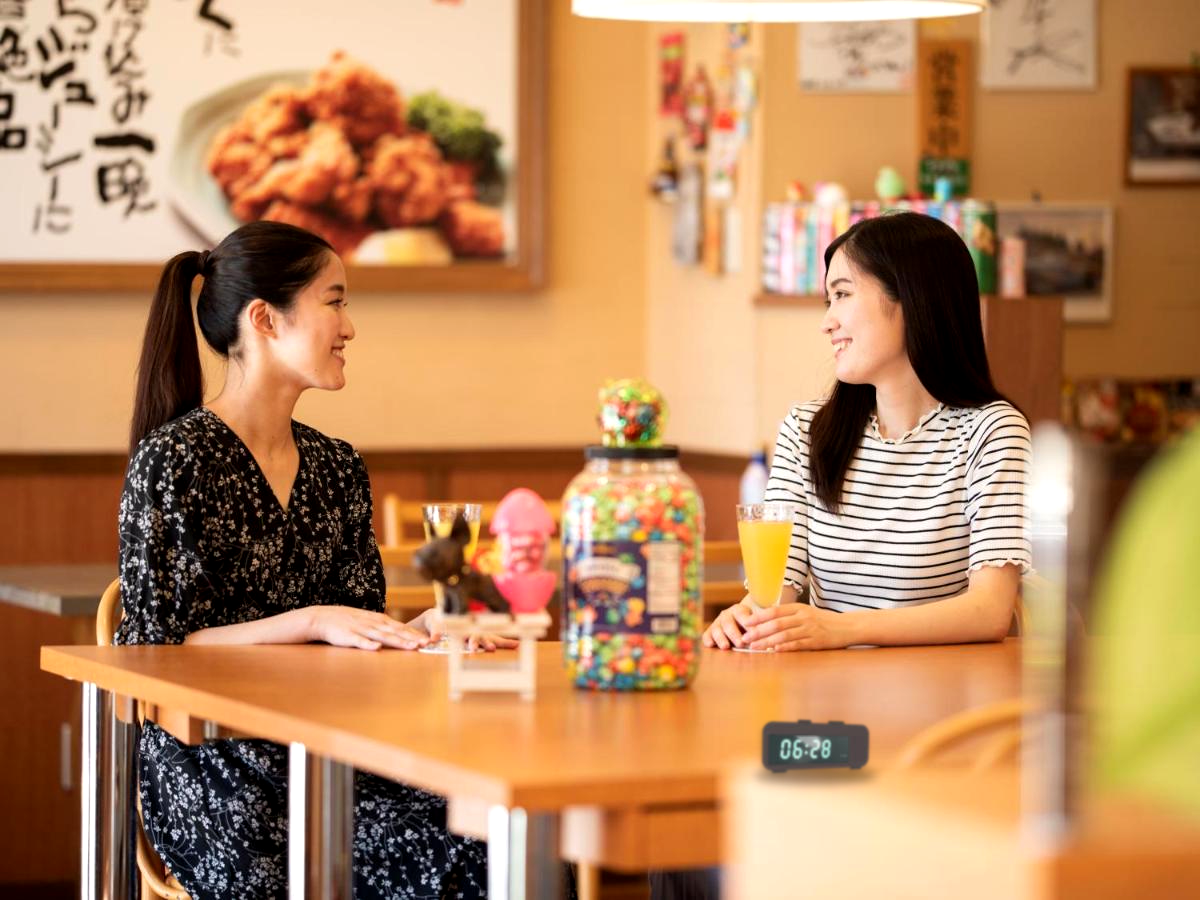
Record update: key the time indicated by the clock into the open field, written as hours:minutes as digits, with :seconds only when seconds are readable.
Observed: 6:28
